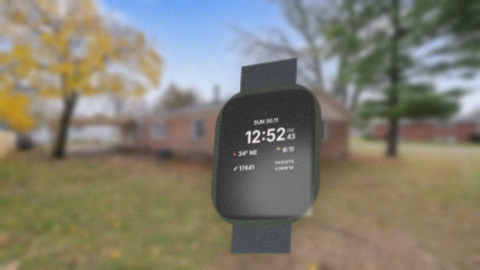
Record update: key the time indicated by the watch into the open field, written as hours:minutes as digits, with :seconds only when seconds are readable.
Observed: 12:52
